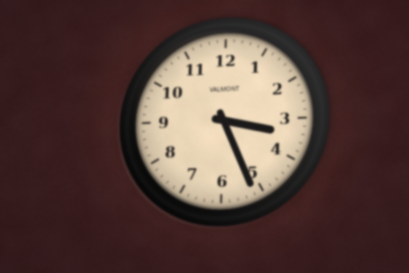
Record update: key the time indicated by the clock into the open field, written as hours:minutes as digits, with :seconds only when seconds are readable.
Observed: 3:26
